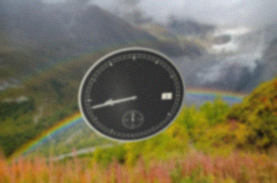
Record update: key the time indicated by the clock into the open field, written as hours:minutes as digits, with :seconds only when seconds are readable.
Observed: 8:43
